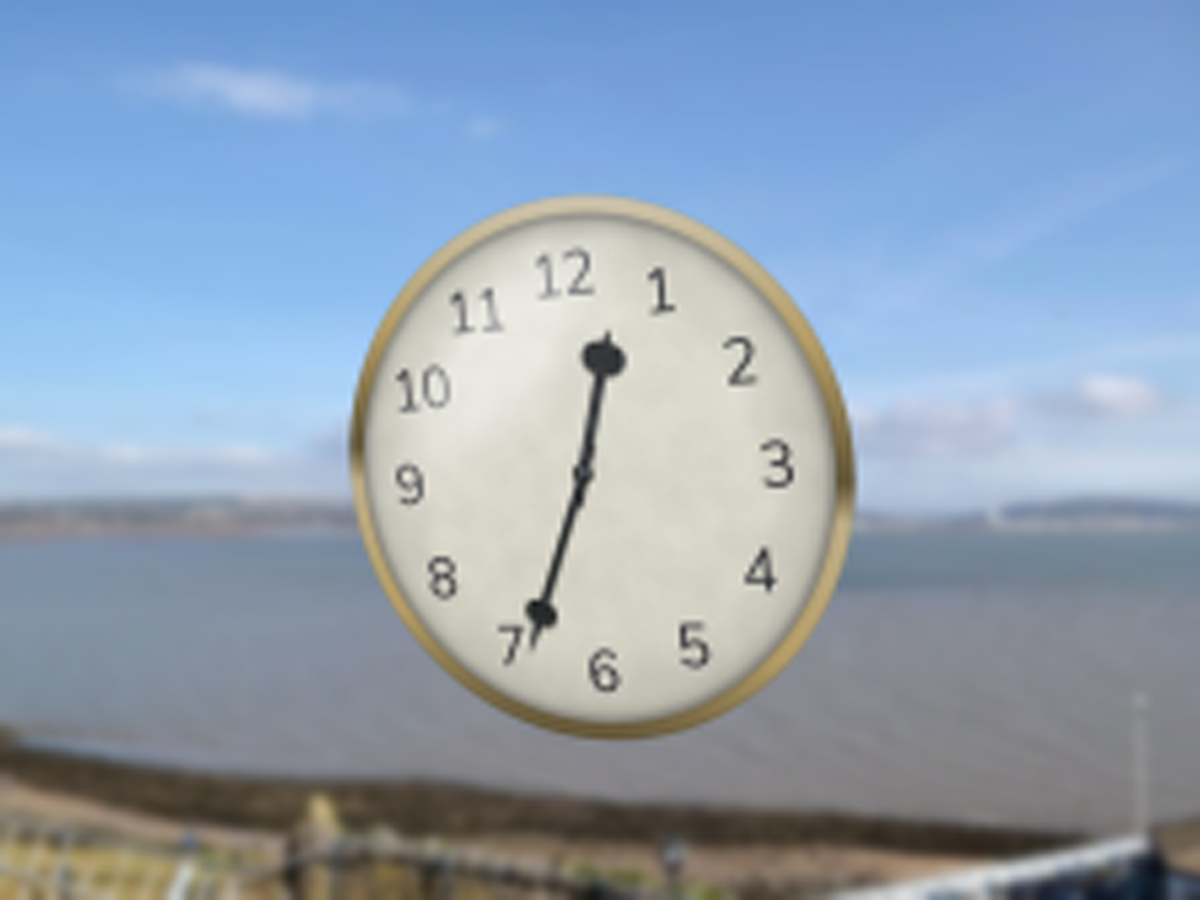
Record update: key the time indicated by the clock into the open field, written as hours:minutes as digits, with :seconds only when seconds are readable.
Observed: 12:34
